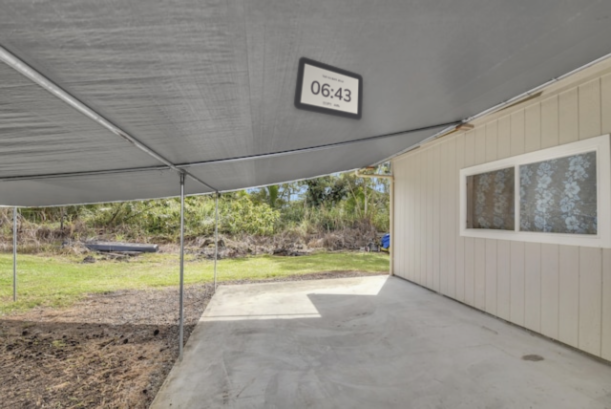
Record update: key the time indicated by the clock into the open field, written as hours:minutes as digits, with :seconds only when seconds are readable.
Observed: 6:43
